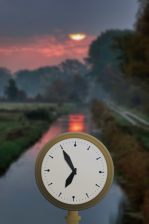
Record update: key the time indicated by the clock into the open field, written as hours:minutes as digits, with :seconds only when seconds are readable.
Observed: 6:55
